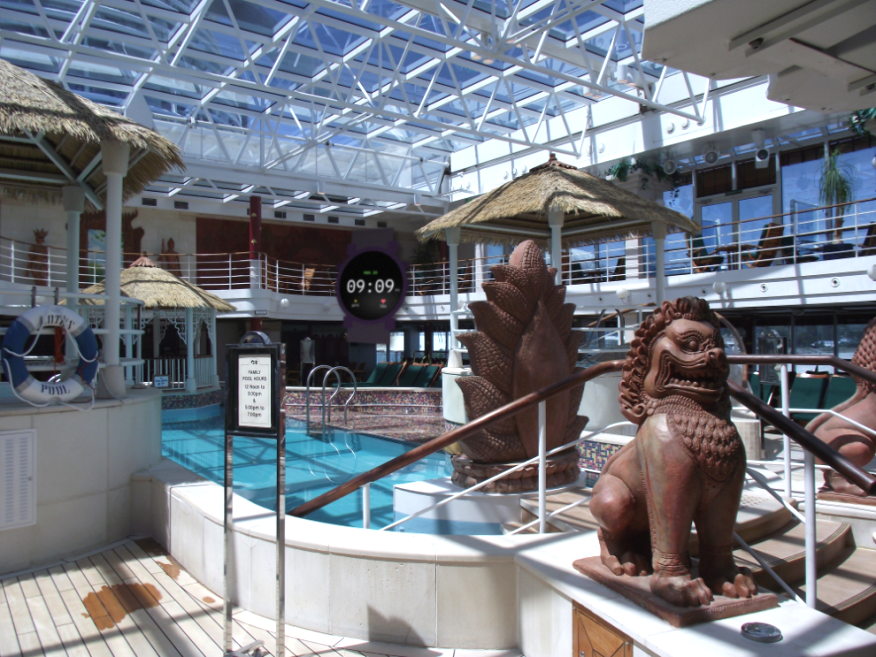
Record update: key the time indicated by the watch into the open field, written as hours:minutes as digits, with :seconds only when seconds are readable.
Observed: 9:09
